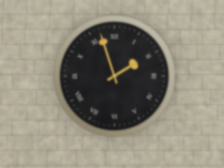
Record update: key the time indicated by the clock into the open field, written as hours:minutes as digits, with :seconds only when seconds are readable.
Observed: 1:57
